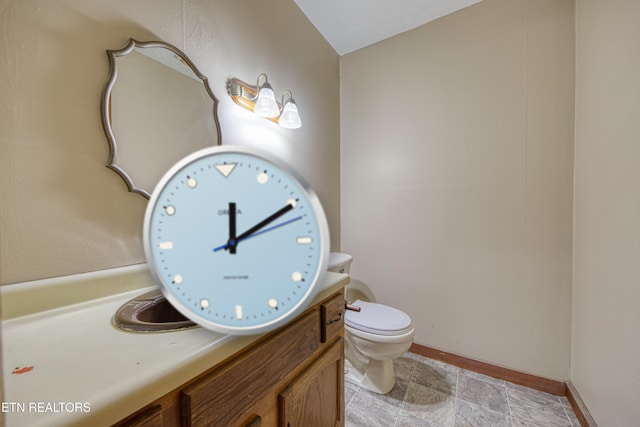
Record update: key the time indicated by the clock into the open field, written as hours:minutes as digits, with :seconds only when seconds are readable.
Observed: 12:10:12
